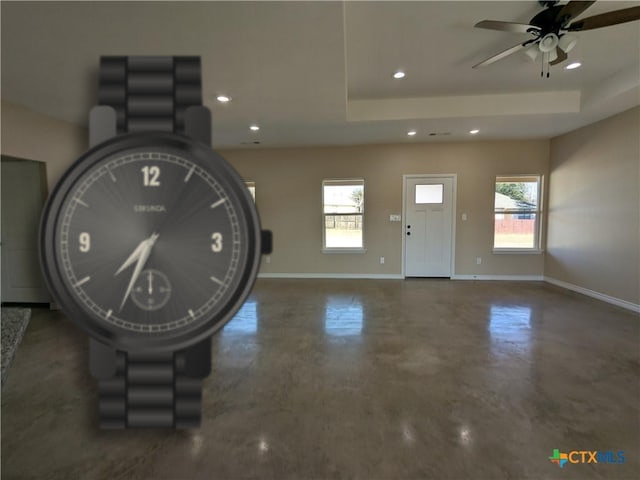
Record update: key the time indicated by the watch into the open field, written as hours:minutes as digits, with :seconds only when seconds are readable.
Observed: 7:34
